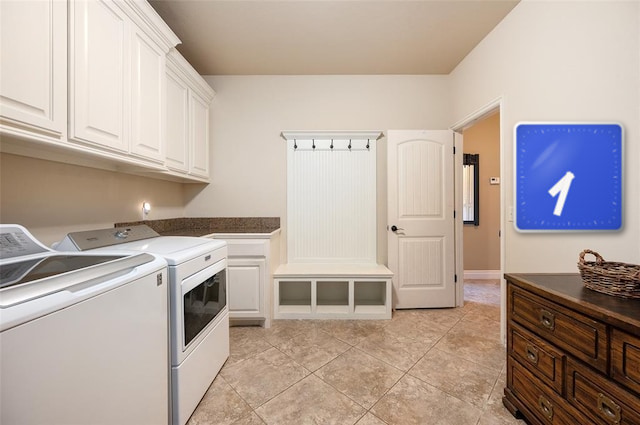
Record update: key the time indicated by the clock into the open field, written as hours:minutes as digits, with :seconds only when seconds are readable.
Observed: 7:33
